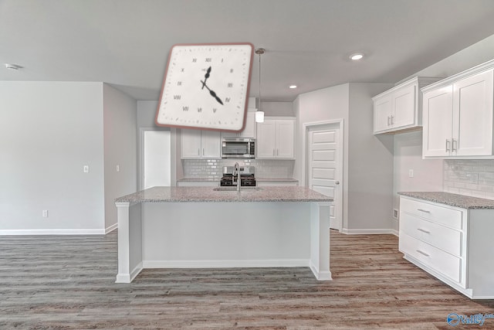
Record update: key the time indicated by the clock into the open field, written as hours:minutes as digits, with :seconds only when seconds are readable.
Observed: 12:22
